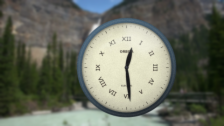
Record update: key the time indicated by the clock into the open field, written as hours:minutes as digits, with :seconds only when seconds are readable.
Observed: 12:29
